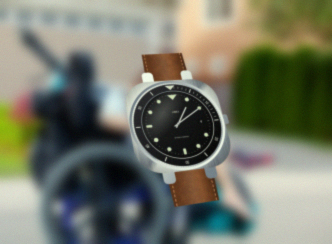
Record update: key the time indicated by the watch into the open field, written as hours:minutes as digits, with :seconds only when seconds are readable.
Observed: 1:10
